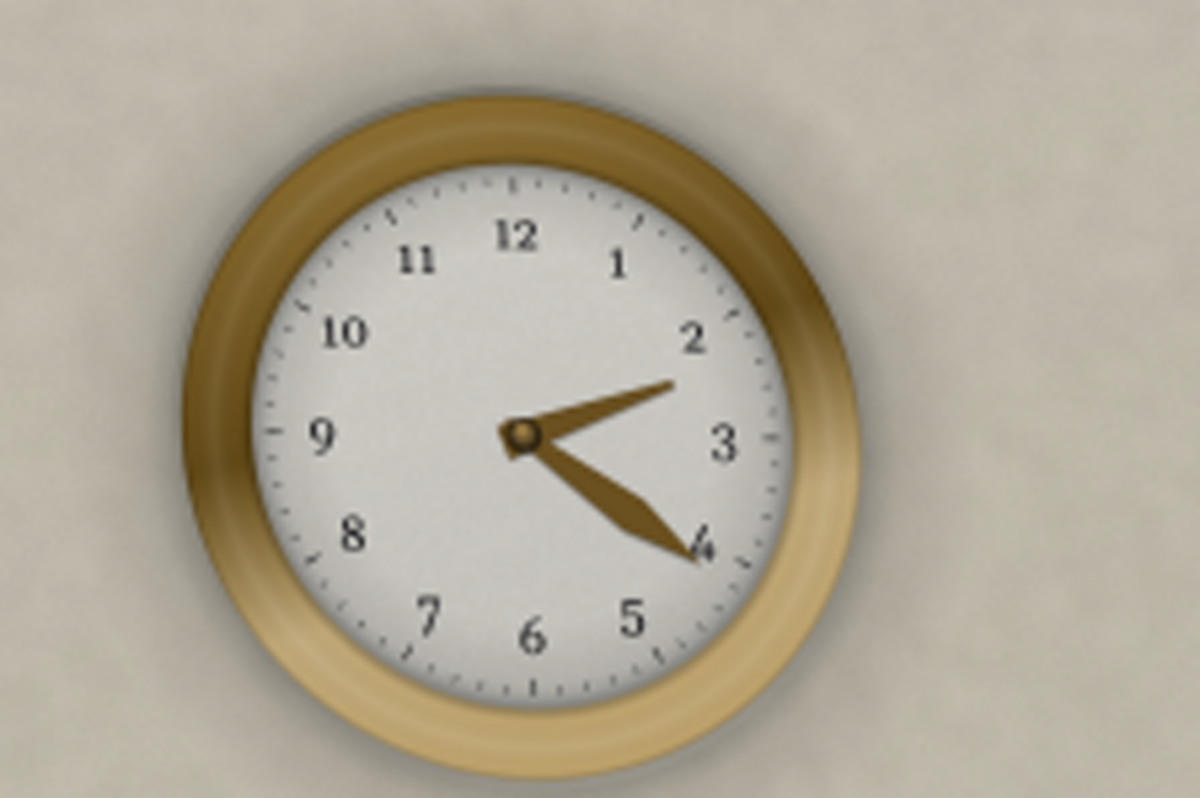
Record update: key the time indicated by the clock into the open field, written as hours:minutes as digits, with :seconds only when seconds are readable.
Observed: 2:21
